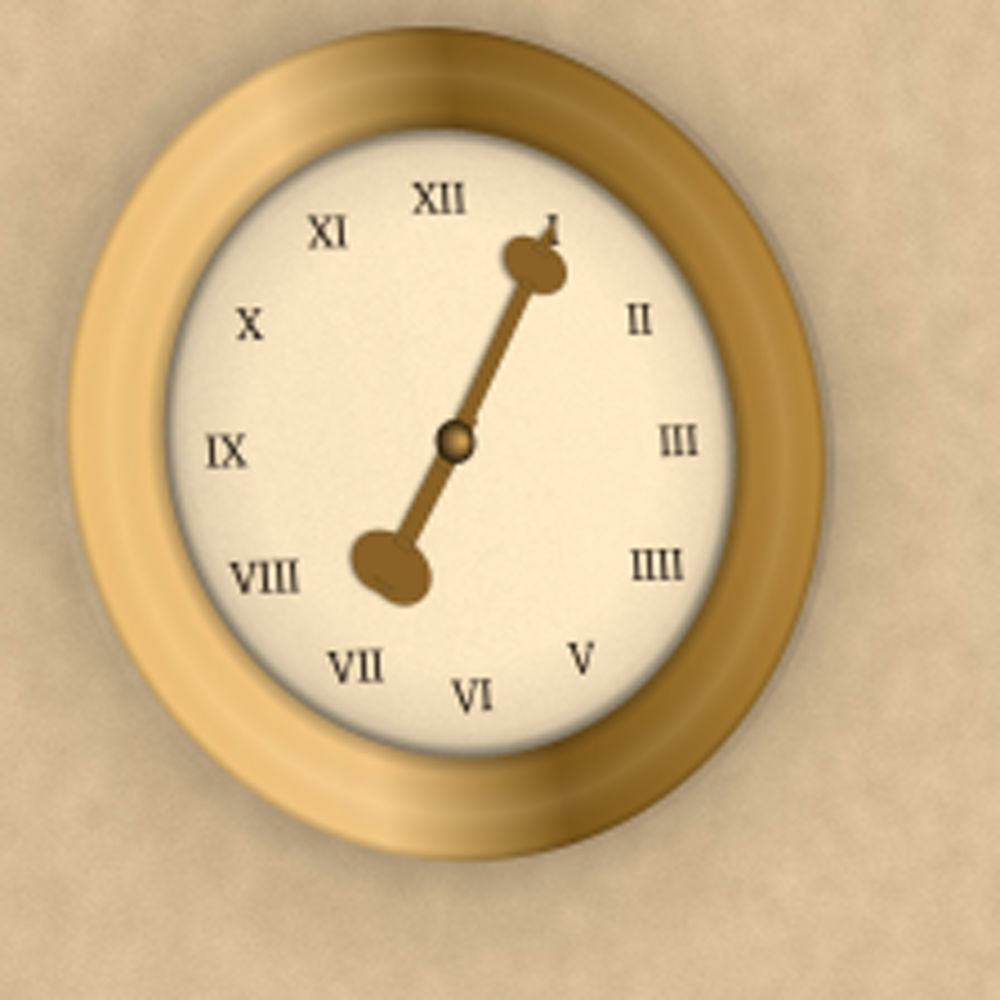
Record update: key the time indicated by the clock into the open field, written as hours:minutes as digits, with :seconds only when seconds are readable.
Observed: 7:05
